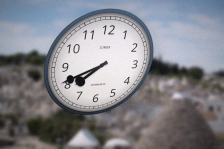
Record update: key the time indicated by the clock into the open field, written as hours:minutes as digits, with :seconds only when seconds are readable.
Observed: 7:41
